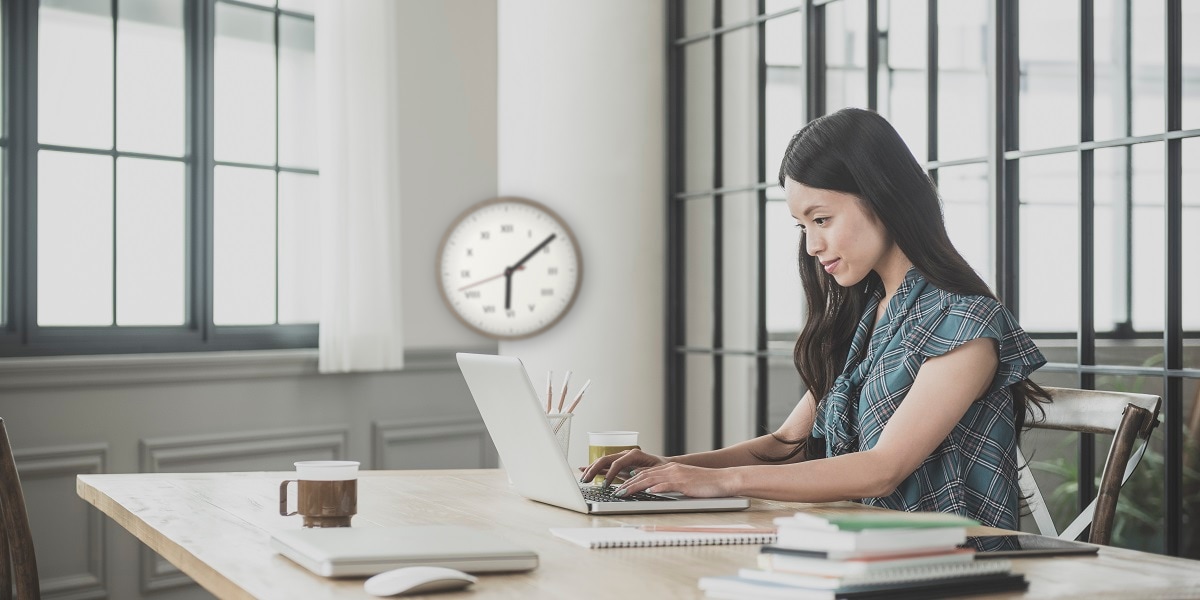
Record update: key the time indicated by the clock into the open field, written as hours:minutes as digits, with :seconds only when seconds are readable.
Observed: 6:08:42
